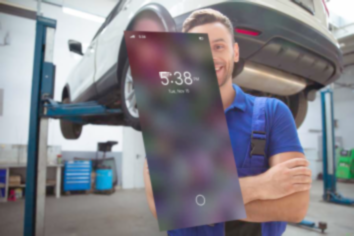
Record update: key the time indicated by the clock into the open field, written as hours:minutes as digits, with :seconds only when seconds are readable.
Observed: 5:38
